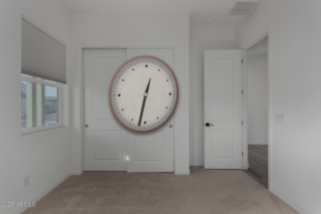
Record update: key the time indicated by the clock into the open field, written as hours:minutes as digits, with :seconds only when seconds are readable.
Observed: 12:32
